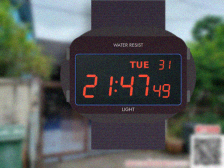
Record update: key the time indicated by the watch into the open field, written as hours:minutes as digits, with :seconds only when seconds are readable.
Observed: 21:47:49
